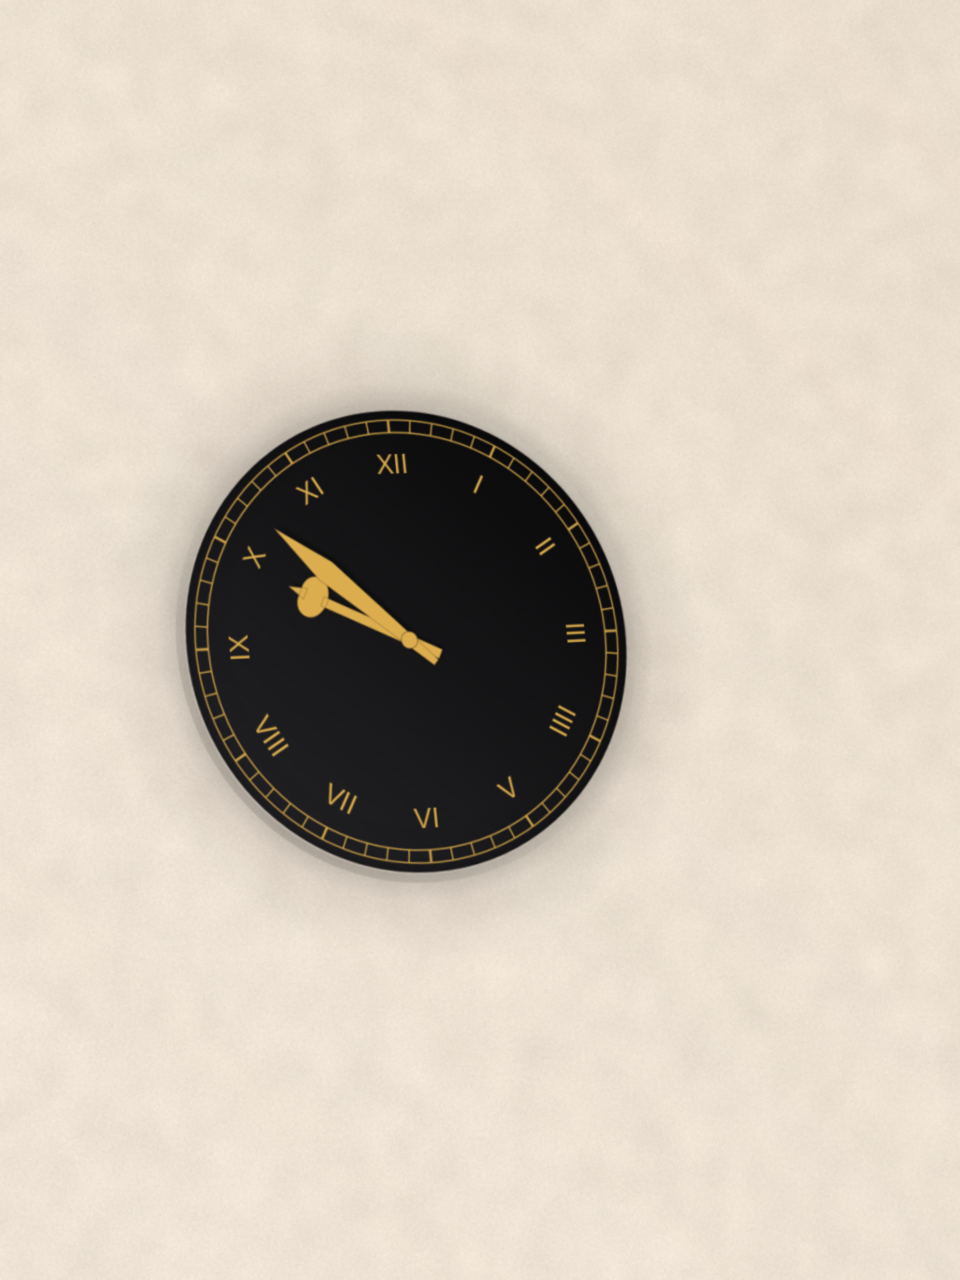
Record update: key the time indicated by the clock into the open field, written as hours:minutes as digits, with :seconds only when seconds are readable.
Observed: 9:52
